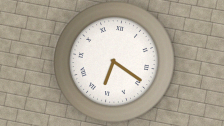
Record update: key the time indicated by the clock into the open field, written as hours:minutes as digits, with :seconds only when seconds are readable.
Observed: 6:19
